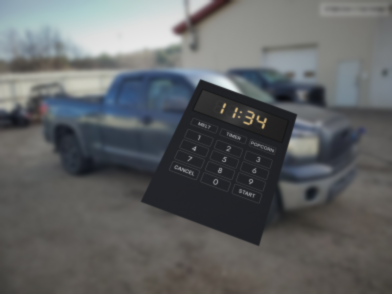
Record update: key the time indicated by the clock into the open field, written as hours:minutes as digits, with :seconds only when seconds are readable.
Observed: 11:34
